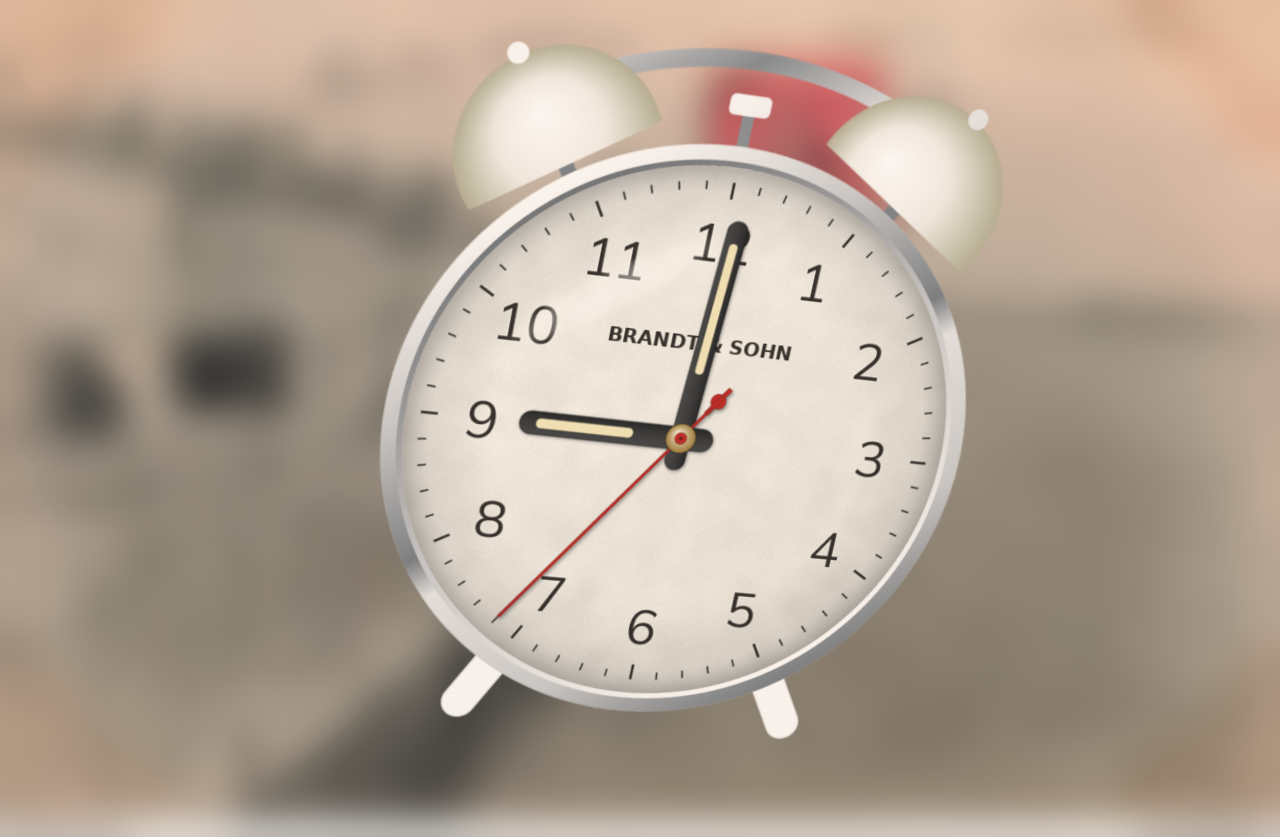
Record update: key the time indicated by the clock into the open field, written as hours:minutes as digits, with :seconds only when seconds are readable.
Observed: 9:00:36
